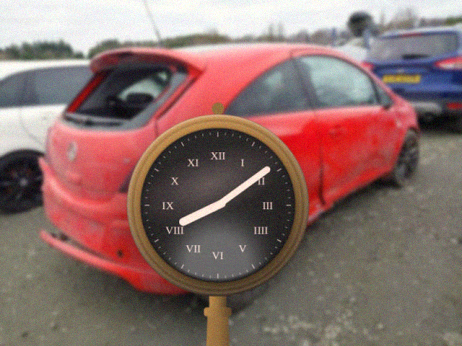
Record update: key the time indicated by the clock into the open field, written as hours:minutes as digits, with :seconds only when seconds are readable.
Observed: 8:09
